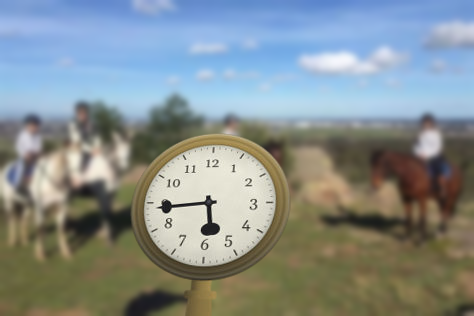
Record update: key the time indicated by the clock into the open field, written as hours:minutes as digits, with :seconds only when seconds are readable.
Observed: 5:44
